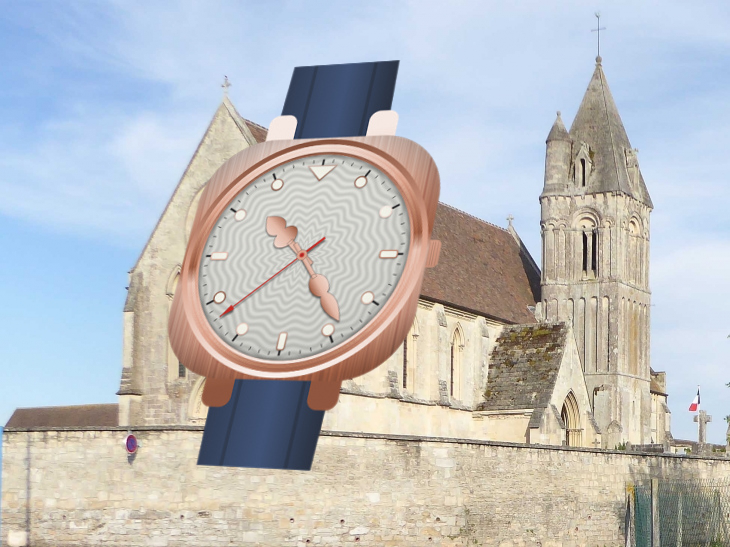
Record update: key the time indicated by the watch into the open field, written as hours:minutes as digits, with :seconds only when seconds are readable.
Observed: 10:23:38
